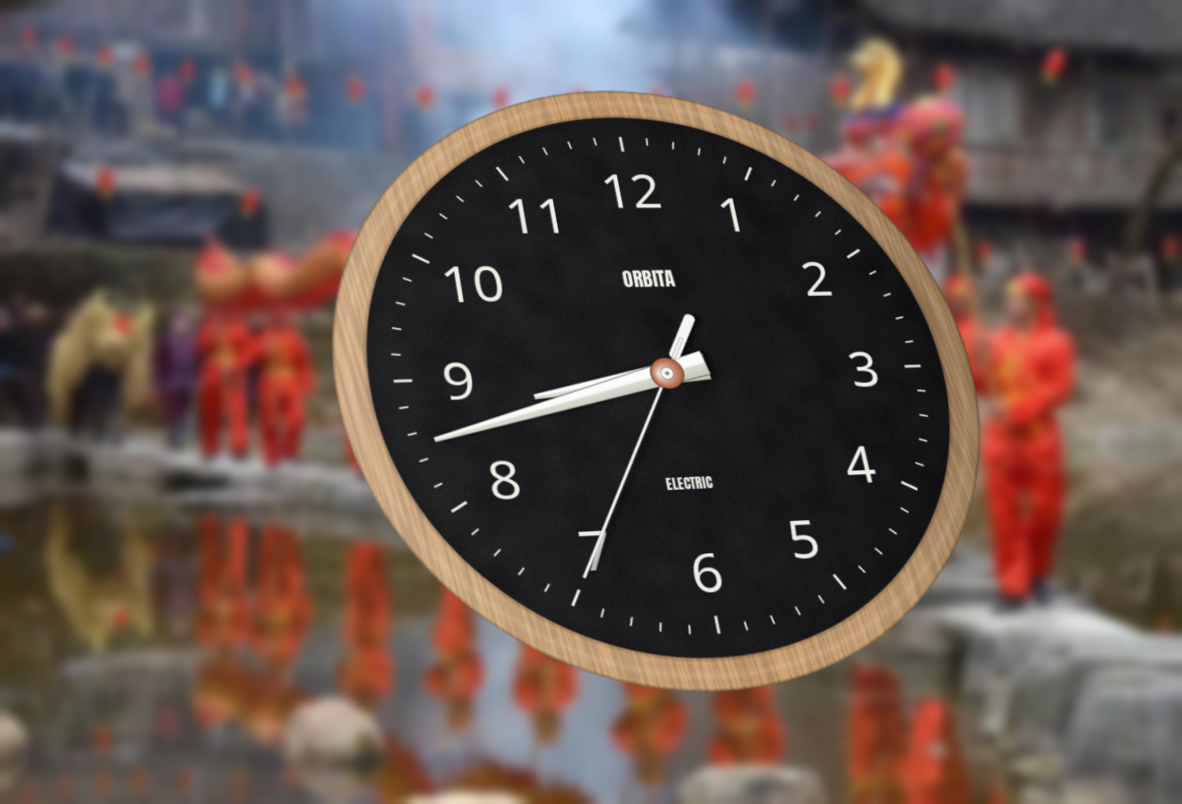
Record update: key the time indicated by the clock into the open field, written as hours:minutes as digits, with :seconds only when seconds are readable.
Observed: 8:42:35
